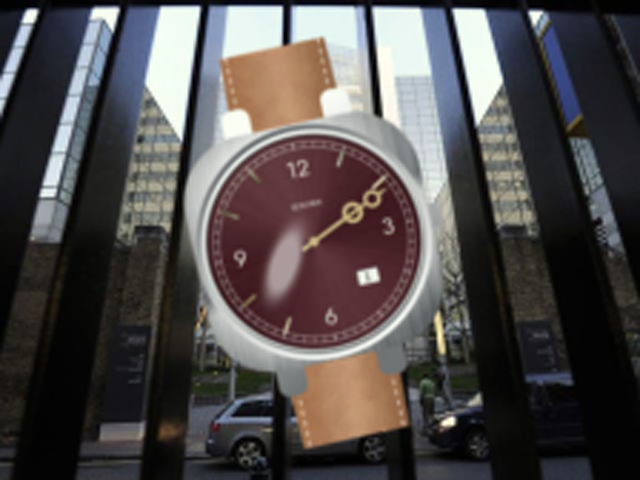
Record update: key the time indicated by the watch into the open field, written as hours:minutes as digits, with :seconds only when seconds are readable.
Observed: 2:11
